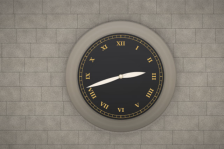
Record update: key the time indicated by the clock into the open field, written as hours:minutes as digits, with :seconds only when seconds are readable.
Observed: 2:42
